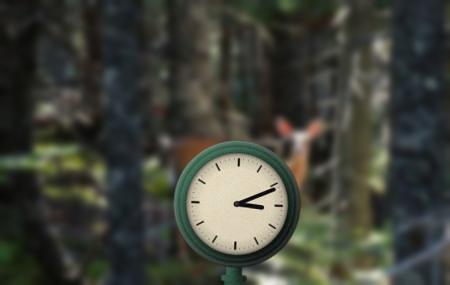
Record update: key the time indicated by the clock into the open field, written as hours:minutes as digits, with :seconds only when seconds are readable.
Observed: 3:11
